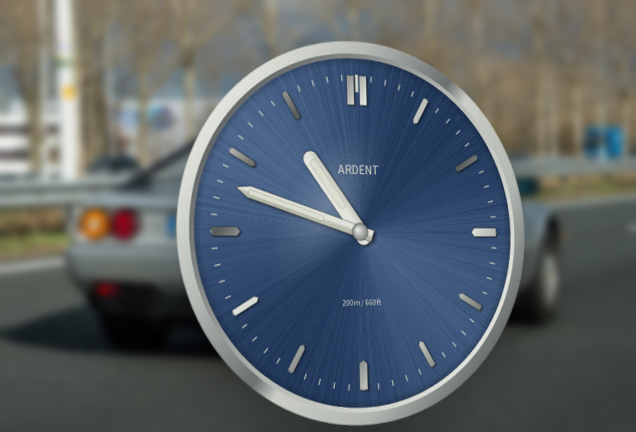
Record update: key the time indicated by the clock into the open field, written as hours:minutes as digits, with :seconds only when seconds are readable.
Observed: 10:48
